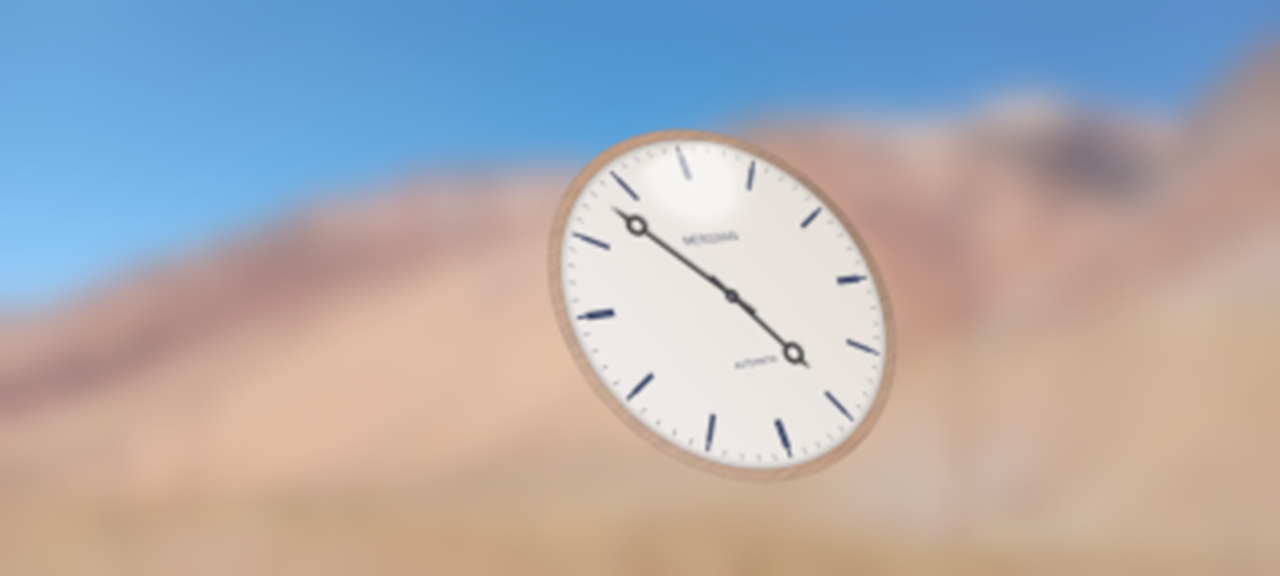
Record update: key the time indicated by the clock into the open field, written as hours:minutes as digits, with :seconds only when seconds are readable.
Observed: 4:53
